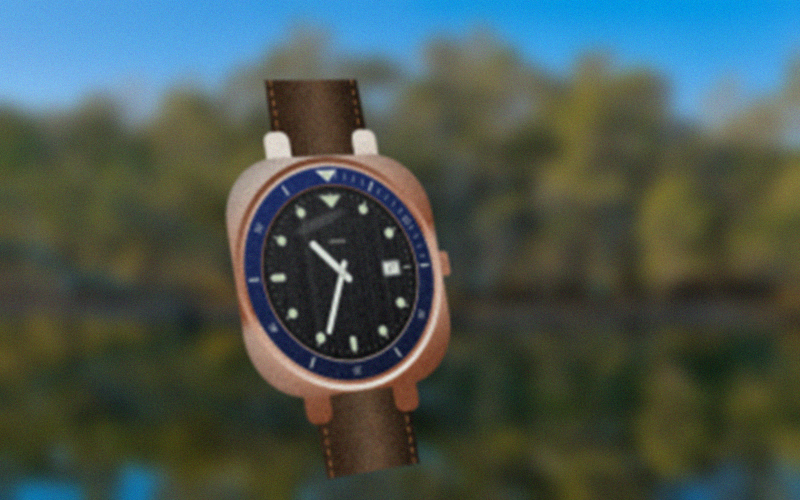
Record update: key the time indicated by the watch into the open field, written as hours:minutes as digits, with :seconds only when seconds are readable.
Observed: 10:34
